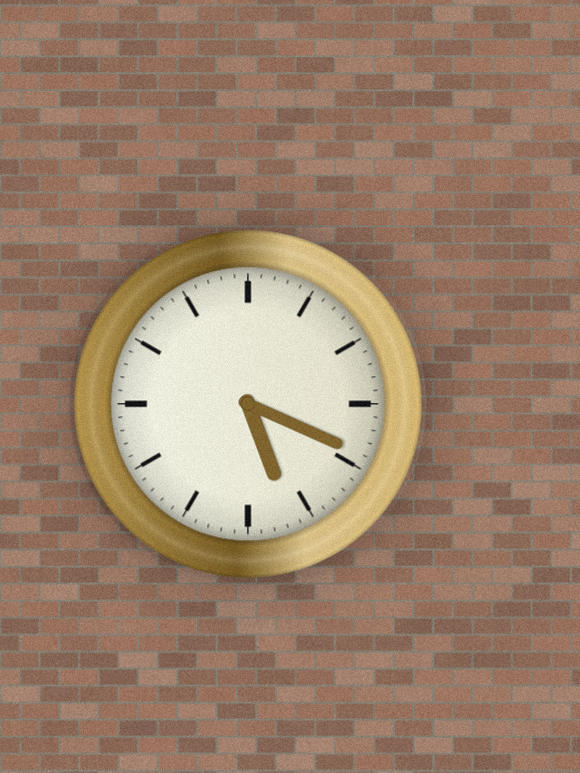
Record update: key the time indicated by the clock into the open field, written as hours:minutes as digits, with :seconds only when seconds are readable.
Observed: 5:19
